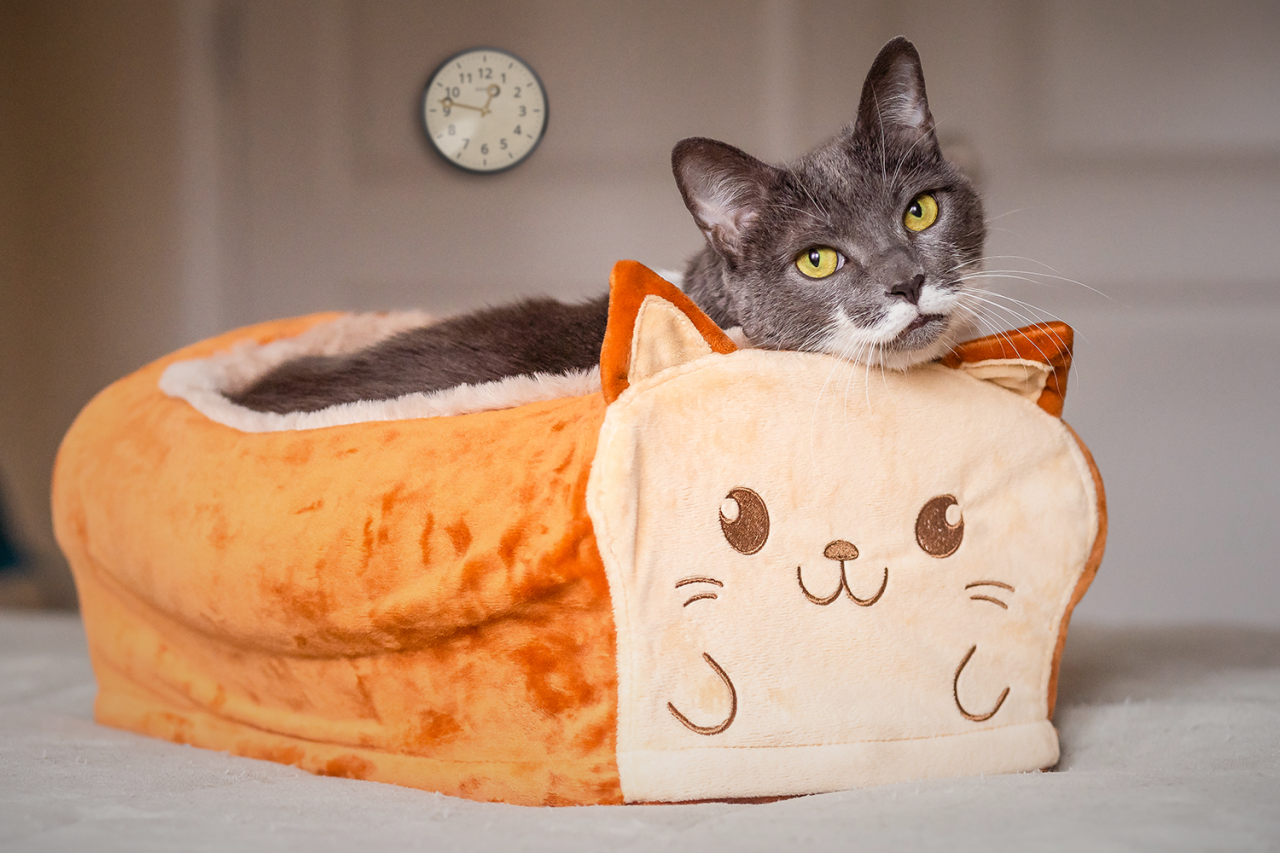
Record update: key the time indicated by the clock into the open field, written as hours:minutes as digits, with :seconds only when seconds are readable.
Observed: 12:47
